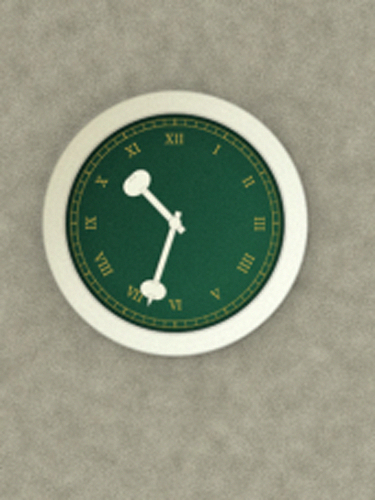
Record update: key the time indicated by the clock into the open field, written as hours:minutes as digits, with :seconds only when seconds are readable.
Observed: 10:33
